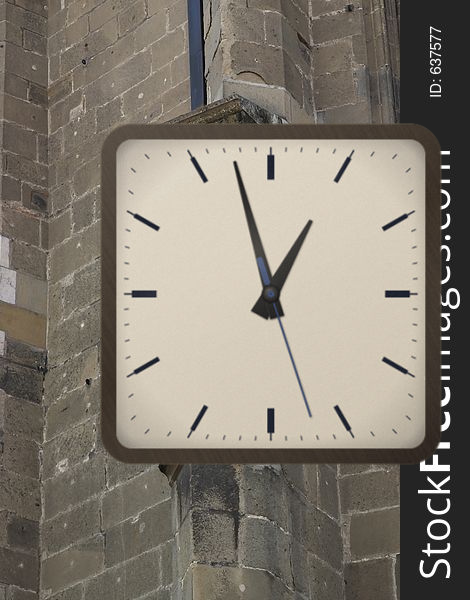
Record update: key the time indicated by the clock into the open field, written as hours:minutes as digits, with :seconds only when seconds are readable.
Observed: 12:57:27
